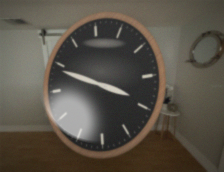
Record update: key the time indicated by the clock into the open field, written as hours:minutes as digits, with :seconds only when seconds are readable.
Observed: 3:49
